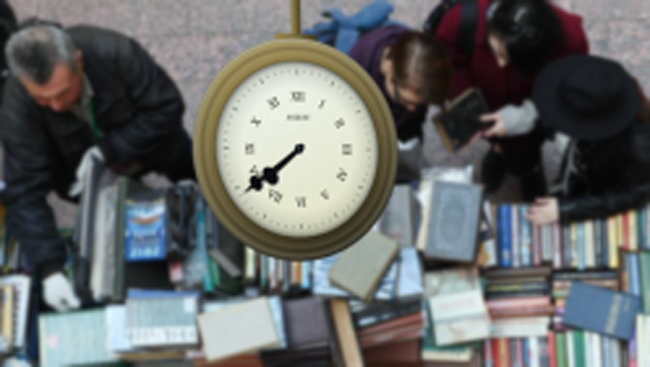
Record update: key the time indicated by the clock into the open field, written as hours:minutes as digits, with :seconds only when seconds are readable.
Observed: 7:39
